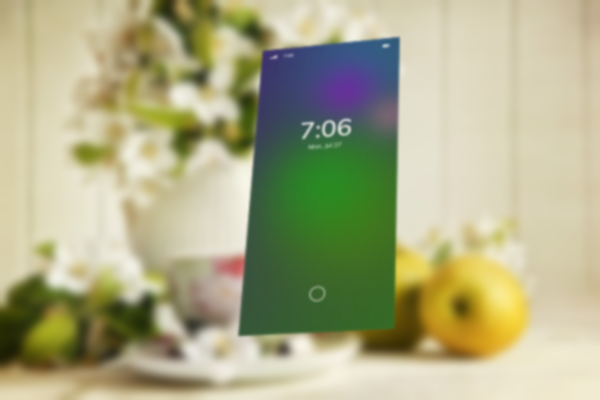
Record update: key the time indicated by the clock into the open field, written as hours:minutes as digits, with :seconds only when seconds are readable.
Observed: 7:06
